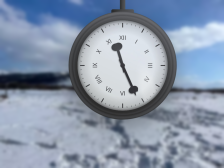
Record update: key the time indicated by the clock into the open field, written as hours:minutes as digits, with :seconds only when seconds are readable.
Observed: 11:26
